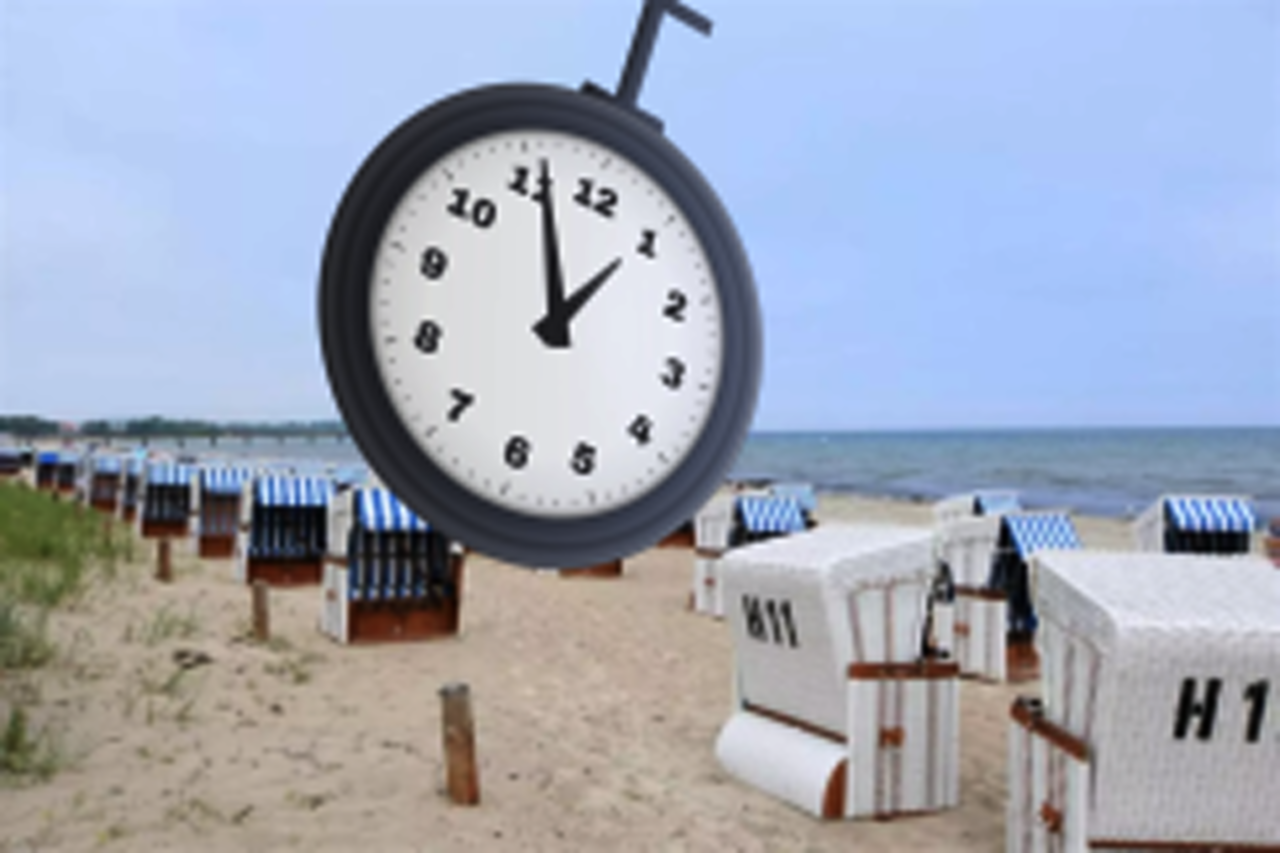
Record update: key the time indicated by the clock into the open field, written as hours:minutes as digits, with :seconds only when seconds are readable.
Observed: 12:56
